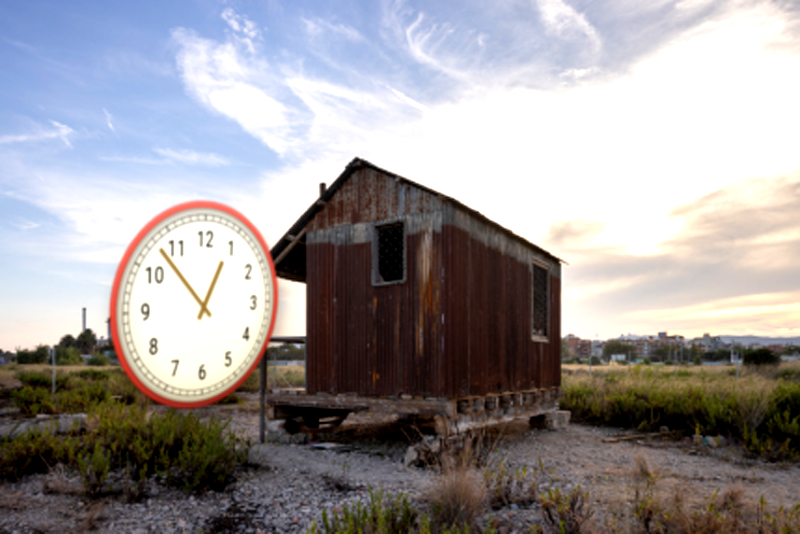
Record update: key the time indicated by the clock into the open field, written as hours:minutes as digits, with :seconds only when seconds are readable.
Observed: 12:53
